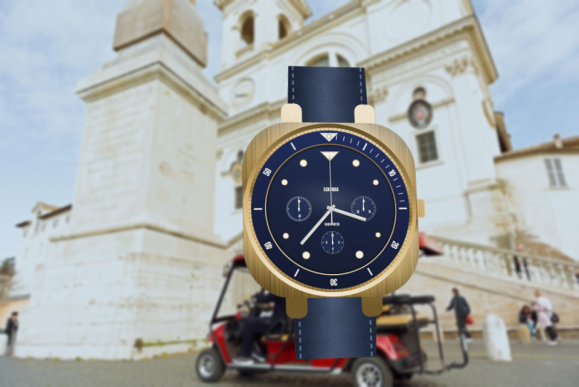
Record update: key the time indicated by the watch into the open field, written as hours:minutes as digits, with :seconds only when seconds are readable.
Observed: 3:37
